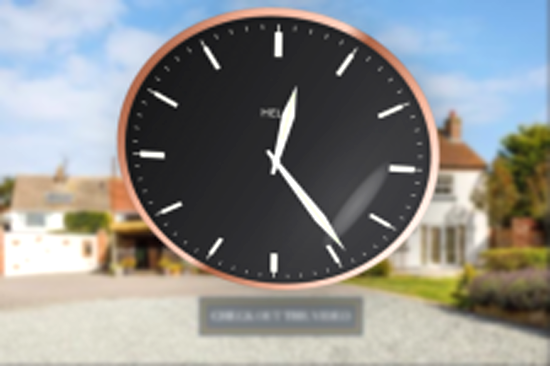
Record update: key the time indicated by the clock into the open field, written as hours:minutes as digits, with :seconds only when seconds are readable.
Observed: 12:24
